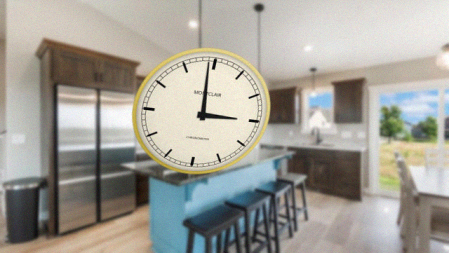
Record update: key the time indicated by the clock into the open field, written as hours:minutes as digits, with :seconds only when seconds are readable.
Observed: 2:59
